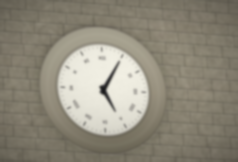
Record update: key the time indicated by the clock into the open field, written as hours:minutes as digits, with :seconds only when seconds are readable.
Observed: 5:05
